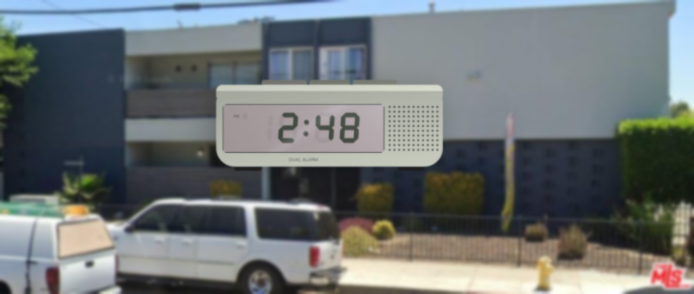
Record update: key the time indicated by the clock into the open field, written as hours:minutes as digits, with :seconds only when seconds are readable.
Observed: 2:48
